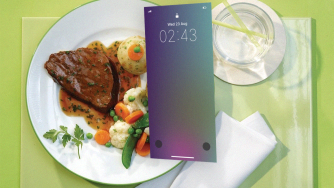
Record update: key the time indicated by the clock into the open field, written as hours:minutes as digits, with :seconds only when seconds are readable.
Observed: 2:43
